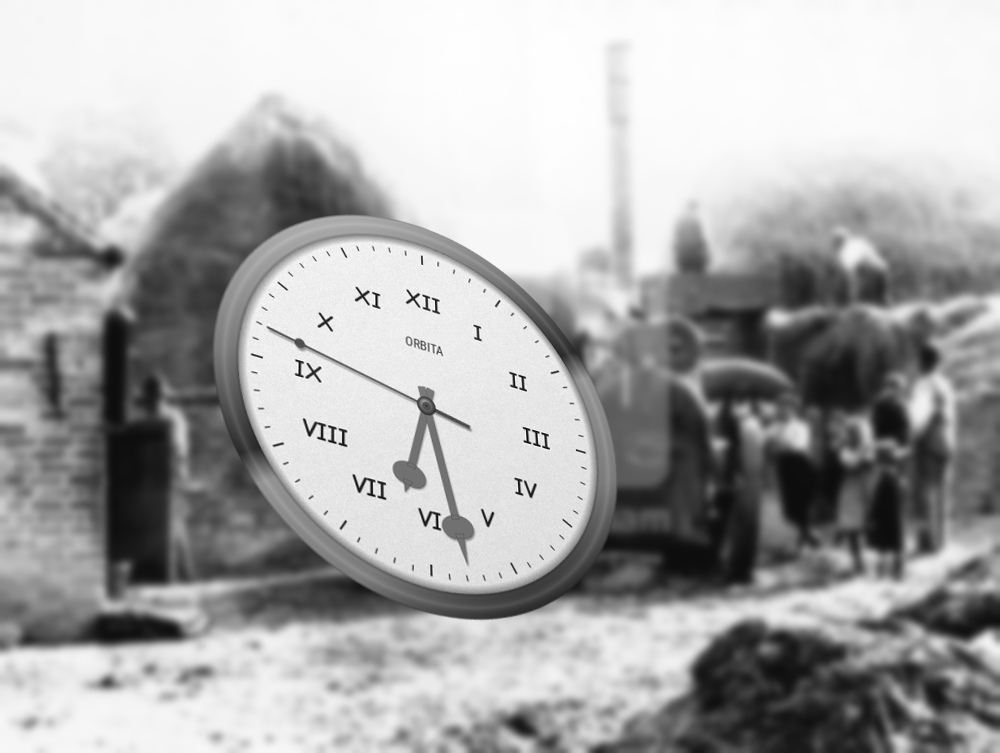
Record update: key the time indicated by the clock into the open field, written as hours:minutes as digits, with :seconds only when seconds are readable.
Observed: 6:27:47
